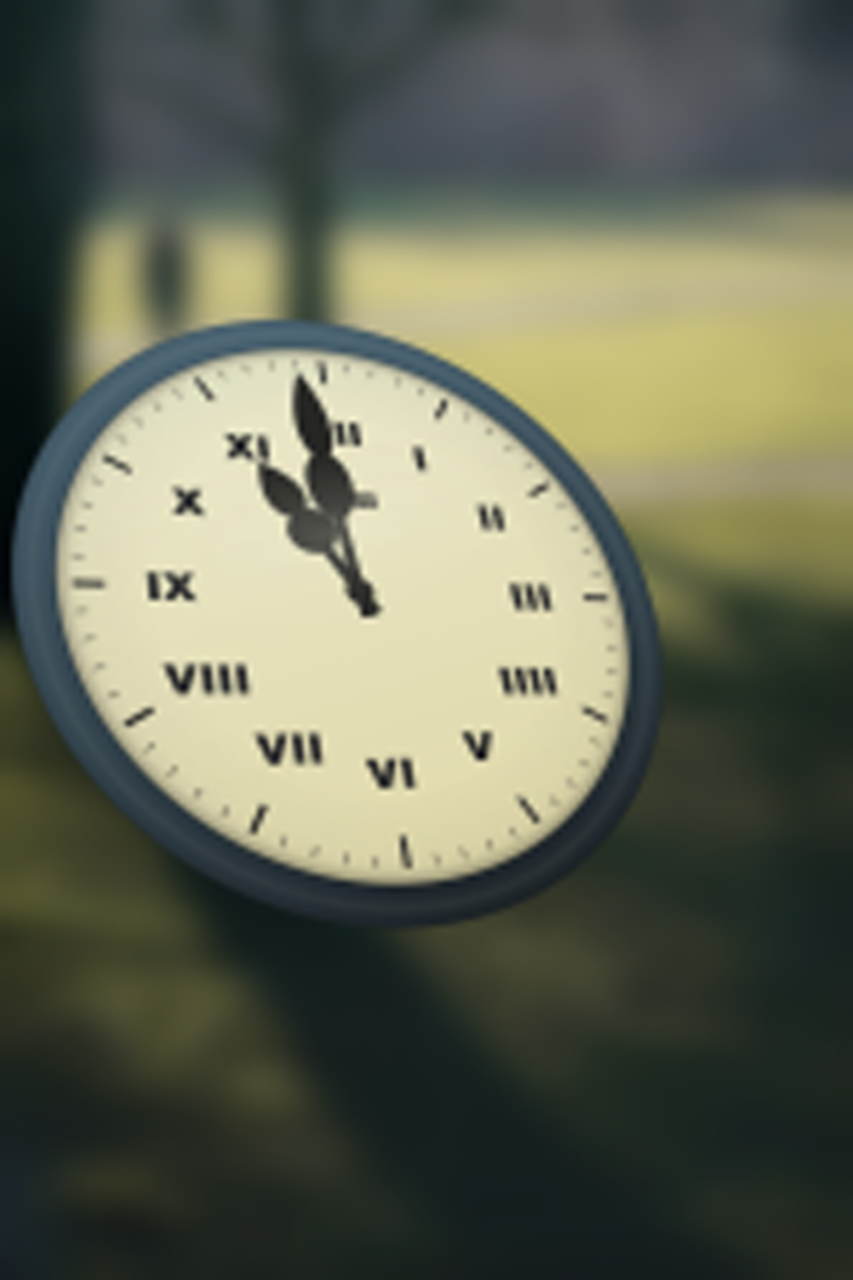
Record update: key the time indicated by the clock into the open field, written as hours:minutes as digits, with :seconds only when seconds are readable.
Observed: 10:59
